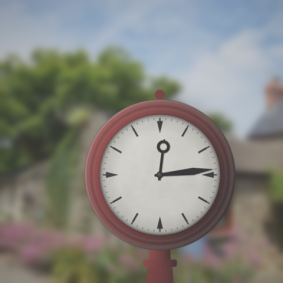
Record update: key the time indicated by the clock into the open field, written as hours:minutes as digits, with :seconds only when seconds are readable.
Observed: 12:14
